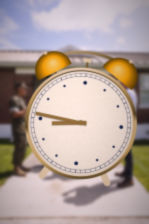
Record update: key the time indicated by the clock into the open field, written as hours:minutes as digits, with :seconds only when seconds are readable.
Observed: 8:46
